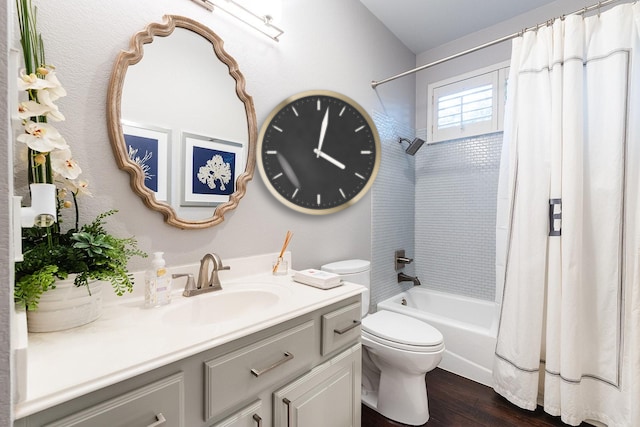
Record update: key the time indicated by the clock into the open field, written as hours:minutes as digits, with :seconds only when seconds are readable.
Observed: 4:02
